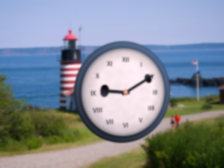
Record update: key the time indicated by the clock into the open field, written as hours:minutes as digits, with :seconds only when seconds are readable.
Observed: 9:10
